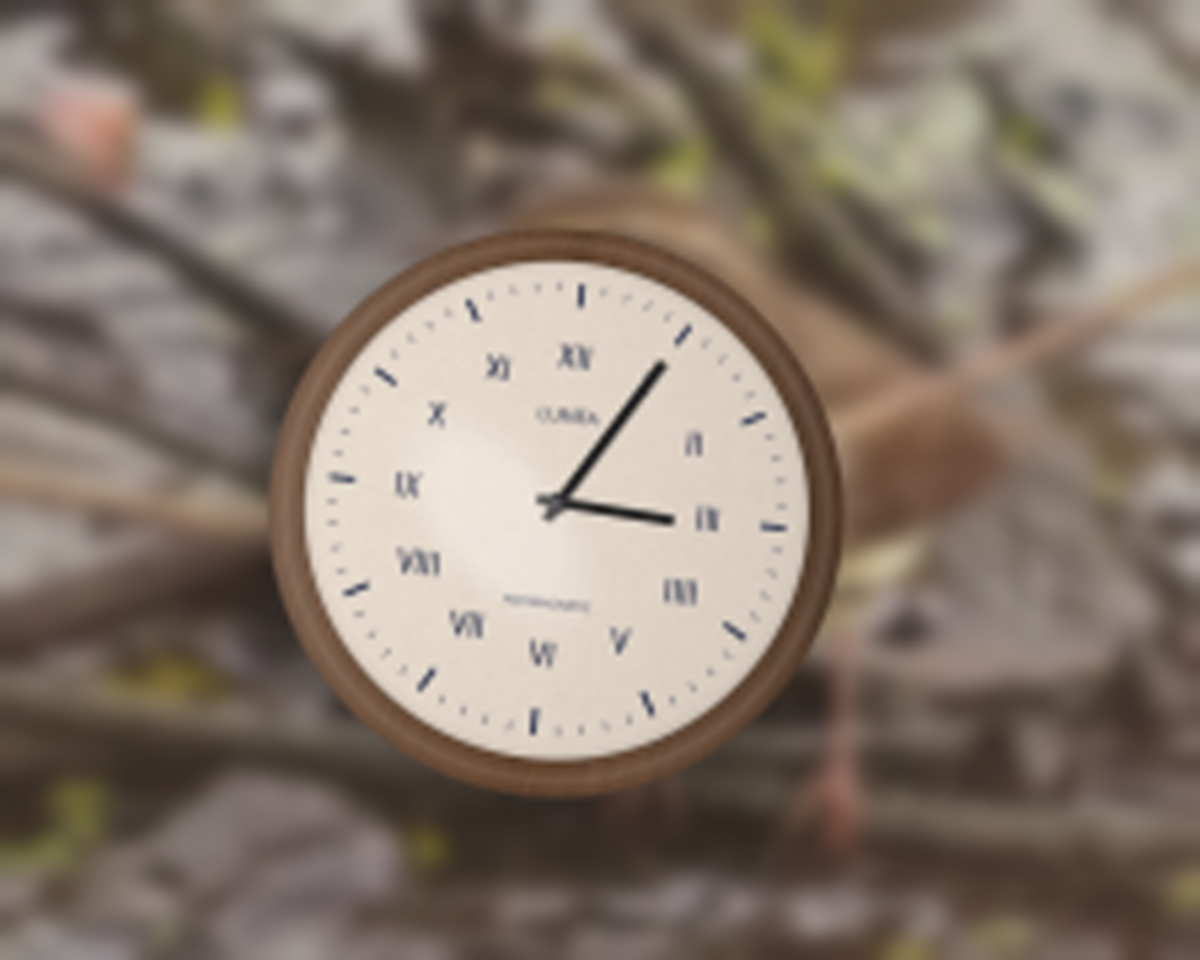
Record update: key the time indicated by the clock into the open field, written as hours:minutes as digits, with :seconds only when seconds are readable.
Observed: 3:05
